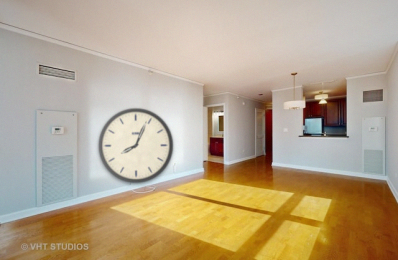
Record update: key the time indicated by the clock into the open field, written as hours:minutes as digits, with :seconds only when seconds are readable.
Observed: 8:04
